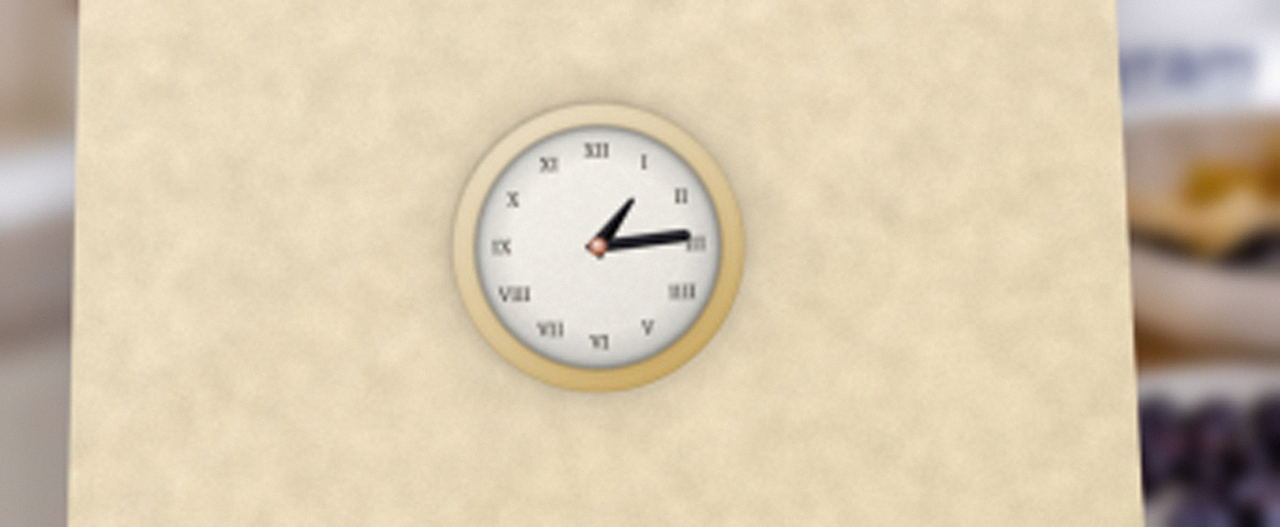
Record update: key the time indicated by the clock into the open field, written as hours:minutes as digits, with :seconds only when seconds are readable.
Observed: 1:14
